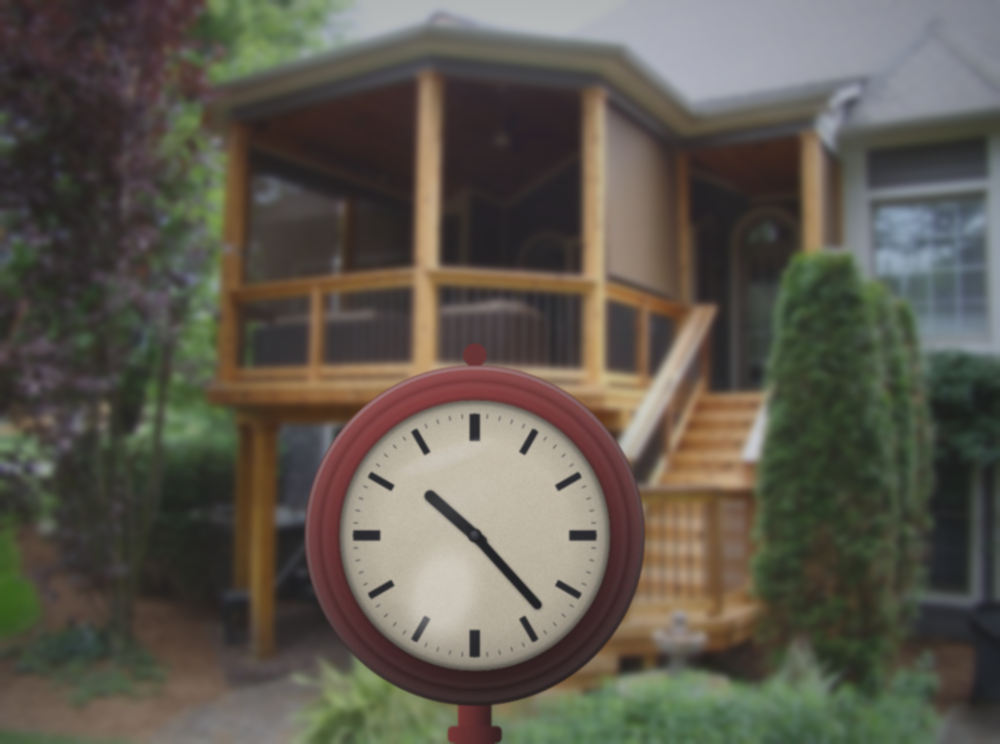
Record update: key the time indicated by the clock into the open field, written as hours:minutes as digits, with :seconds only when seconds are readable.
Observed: 10:23
